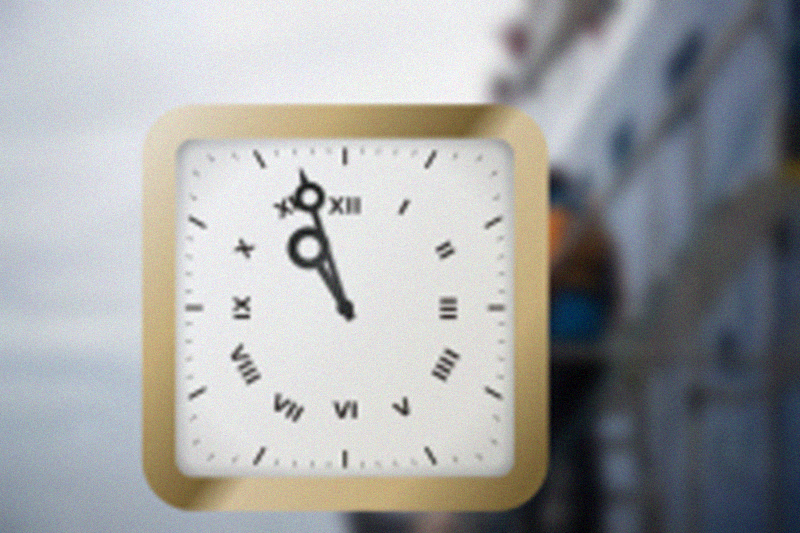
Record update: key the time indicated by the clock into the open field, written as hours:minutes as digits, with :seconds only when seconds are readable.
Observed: 10:57
